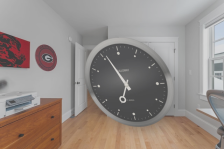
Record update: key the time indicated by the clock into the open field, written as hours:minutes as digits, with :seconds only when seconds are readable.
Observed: 6:56
